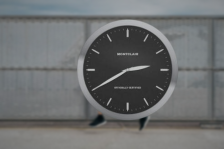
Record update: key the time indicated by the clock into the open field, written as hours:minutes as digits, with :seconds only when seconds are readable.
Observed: 2:40
